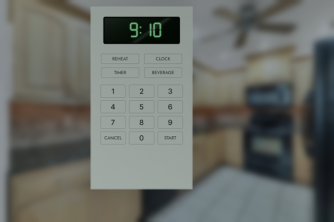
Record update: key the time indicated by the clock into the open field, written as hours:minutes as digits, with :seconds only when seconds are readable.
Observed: 9:10
